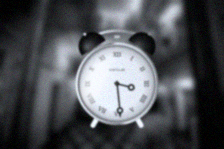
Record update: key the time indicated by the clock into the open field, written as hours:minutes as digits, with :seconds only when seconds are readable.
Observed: 3:29
